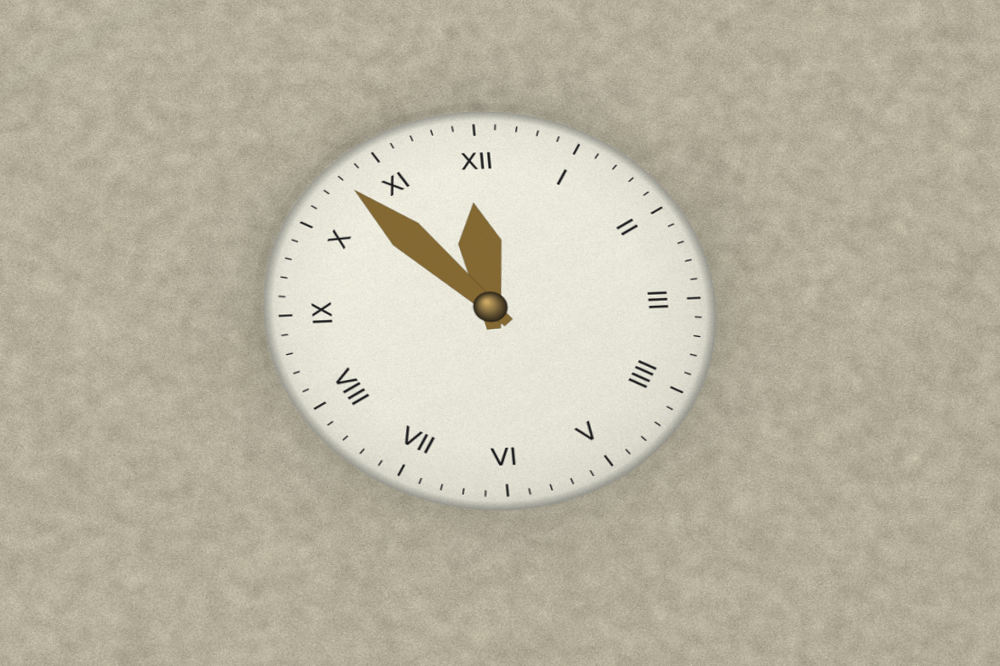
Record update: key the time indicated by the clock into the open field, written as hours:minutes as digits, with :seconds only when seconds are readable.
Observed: 11:53
